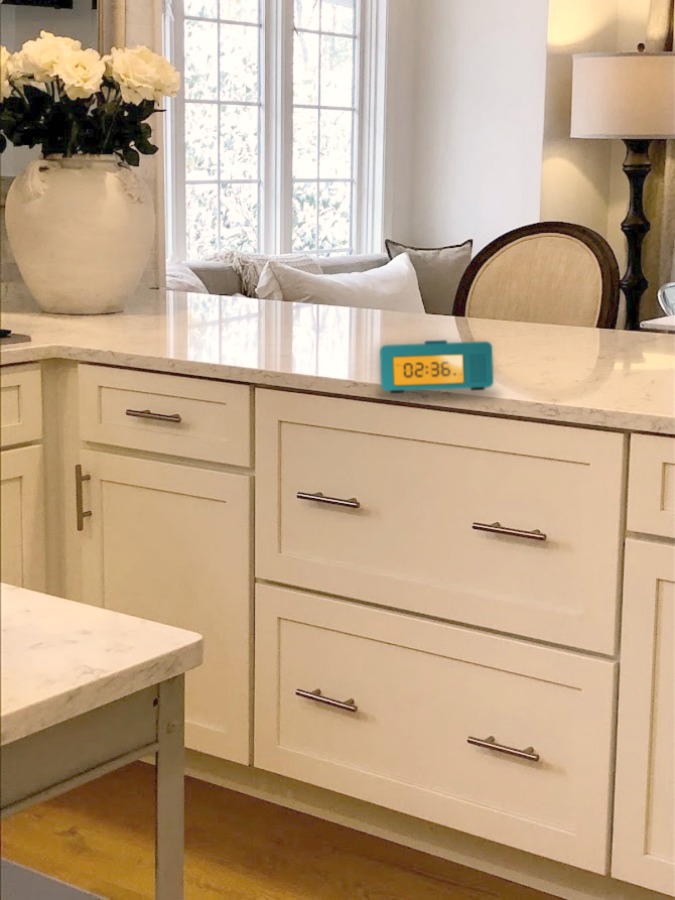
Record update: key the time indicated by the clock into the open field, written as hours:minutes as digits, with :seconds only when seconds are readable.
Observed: 2:36
